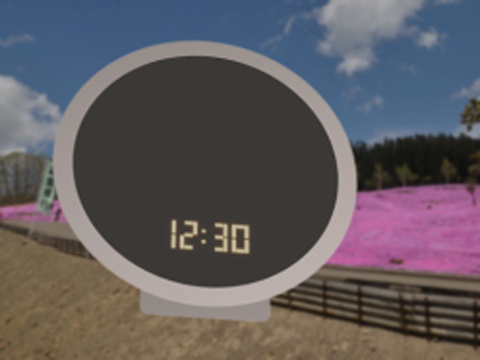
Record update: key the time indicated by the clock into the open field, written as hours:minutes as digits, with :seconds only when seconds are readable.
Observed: 12:30
